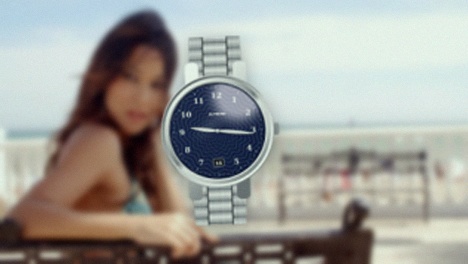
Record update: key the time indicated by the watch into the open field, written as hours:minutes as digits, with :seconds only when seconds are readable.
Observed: 9:16
